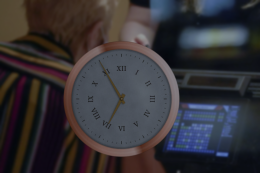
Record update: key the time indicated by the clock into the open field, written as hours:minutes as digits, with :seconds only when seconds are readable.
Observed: 6:55
